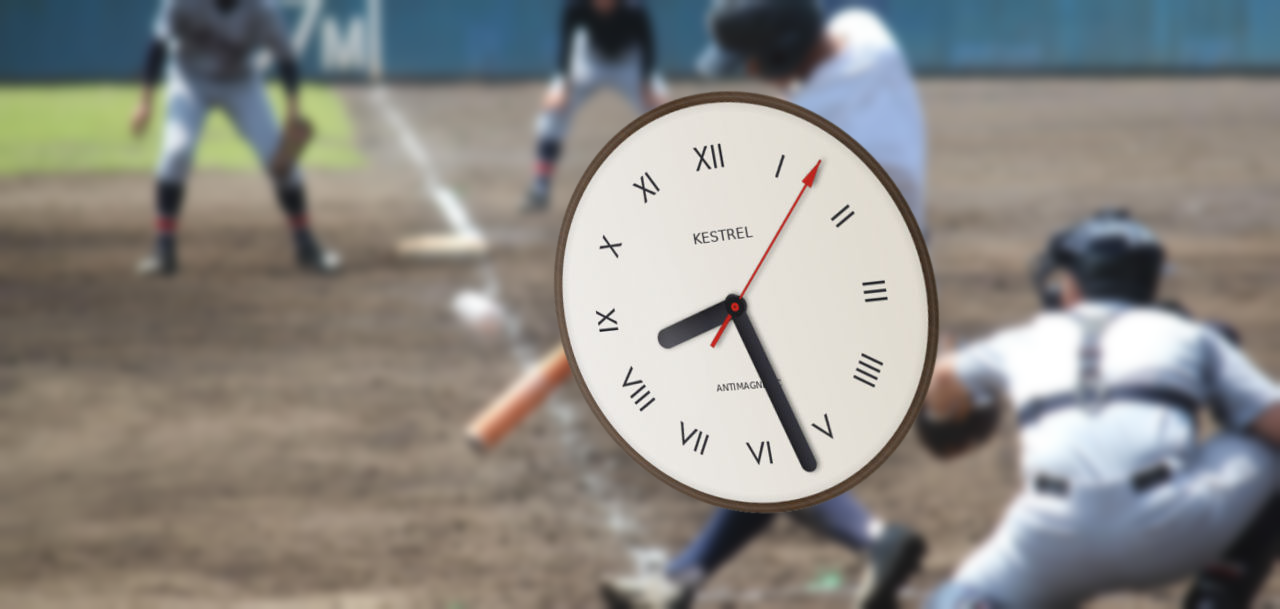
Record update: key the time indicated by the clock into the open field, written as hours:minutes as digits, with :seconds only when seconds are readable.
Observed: 8:27:07
